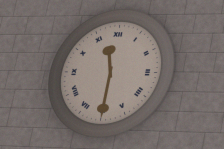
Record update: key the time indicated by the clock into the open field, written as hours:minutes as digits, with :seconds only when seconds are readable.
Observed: 11:30
